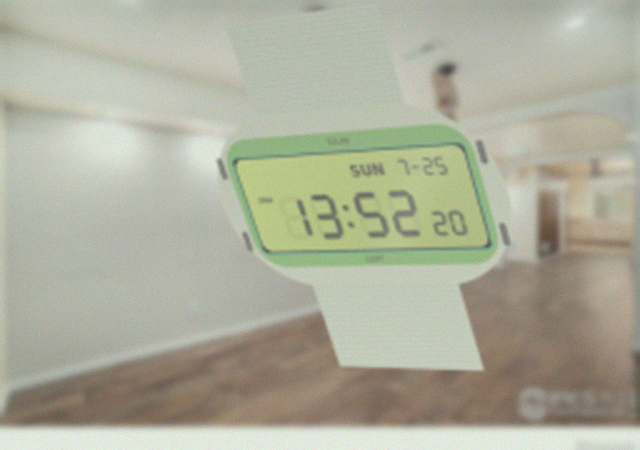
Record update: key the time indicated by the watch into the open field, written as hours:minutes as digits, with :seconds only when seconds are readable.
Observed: 13:52:20
